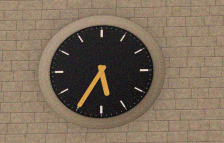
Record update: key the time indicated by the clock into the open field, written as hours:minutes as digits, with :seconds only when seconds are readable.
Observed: 5:35
